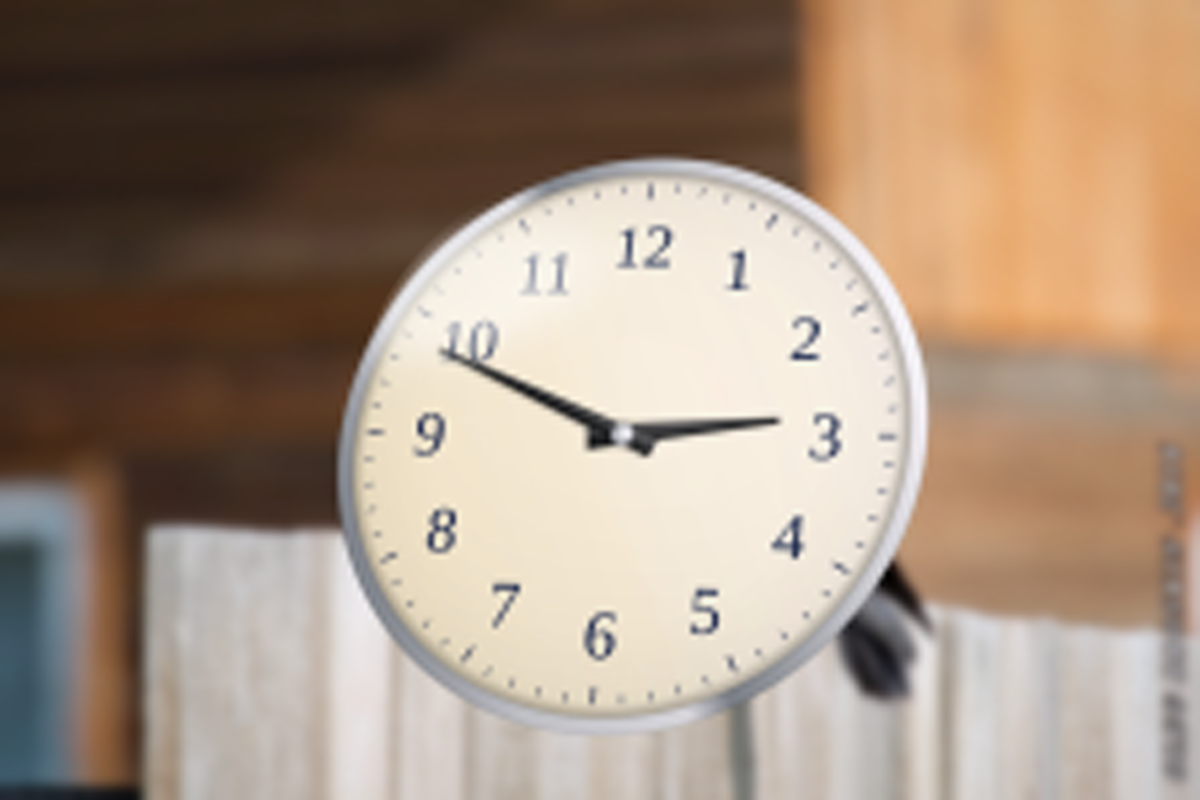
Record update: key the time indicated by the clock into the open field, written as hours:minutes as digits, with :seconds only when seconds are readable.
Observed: 2:49
